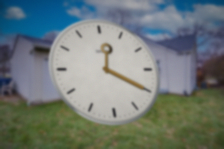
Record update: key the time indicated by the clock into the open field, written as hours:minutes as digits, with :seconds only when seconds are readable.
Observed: 12:20
